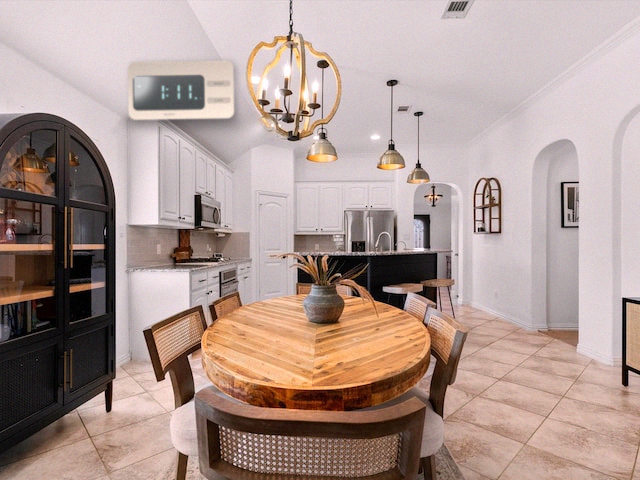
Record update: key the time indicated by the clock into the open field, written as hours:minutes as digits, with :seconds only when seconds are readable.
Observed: 1:11
